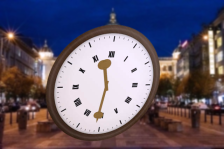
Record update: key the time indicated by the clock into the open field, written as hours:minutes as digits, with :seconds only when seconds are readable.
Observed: 11:31
